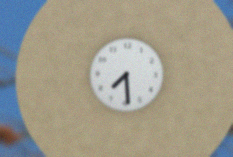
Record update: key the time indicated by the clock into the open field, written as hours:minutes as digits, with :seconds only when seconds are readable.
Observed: 7:29
